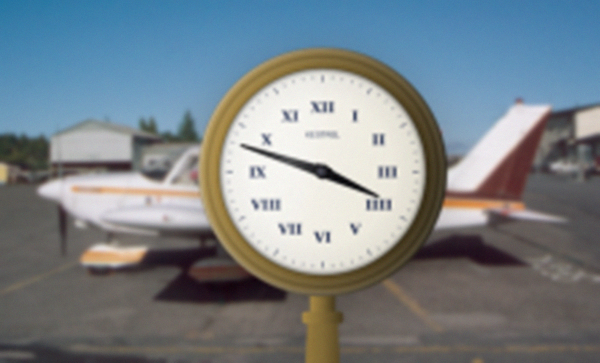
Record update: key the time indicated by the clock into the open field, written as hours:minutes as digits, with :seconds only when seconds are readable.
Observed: 3:48
